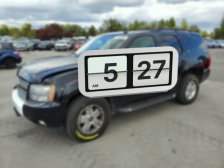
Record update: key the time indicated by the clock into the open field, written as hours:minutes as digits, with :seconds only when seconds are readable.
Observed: 5:27
